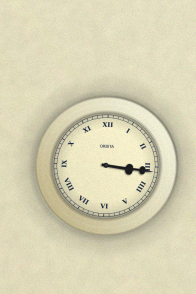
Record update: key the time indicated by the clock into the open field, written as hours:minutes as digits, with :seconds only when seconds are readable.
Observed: 3:16
